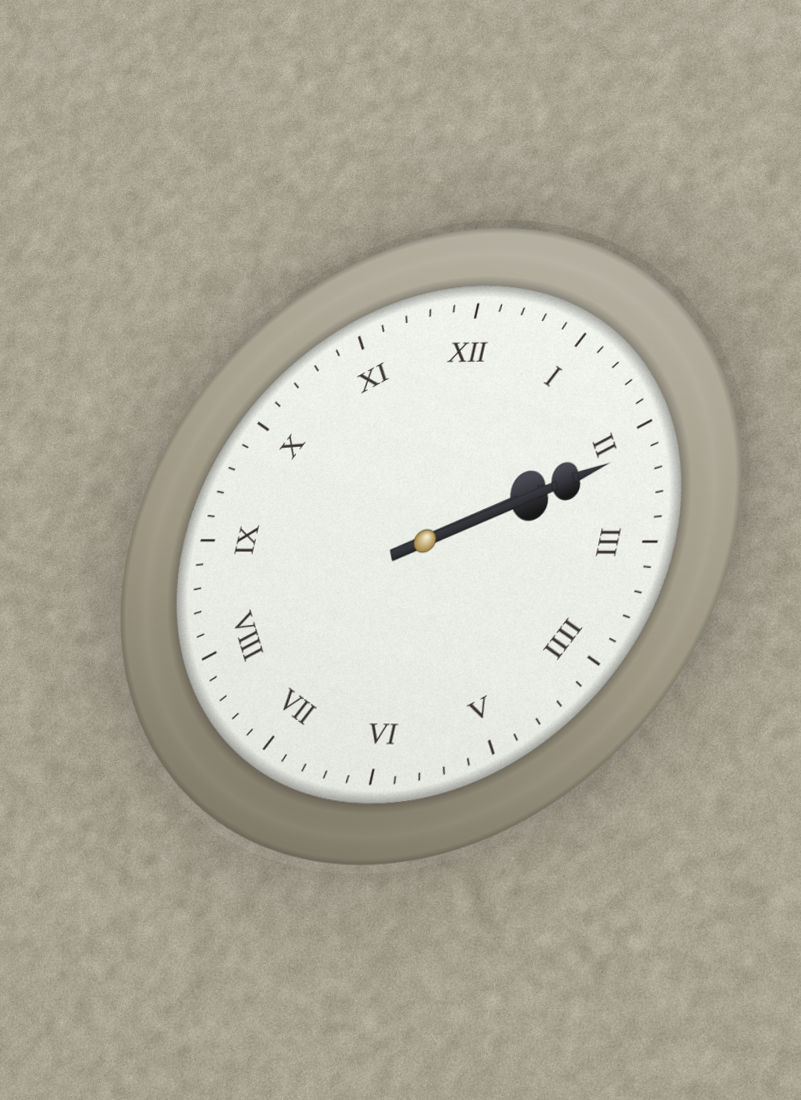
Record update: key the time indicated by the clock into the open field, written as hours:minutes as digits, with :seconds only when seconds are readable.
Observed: 2:11
